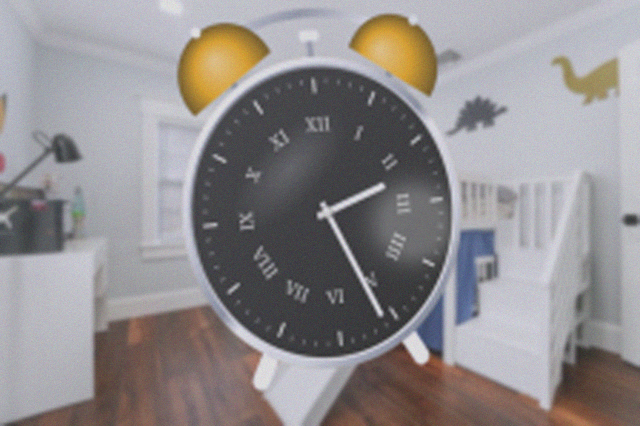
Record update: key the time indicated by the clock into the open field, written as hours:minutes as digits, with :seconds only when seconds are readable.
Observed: 2:26
